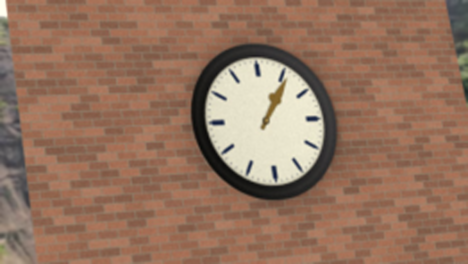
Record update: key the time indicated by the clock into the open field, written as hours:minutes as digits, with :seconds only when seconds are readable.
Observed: 1:06
